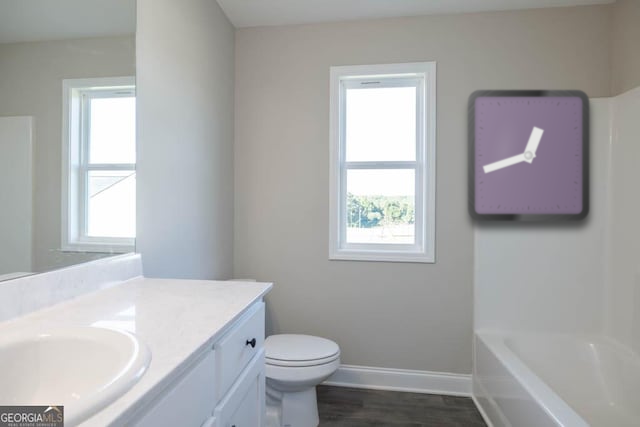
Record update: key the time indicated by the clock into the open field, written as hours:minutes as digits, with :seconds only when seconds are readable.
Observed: 12:42
